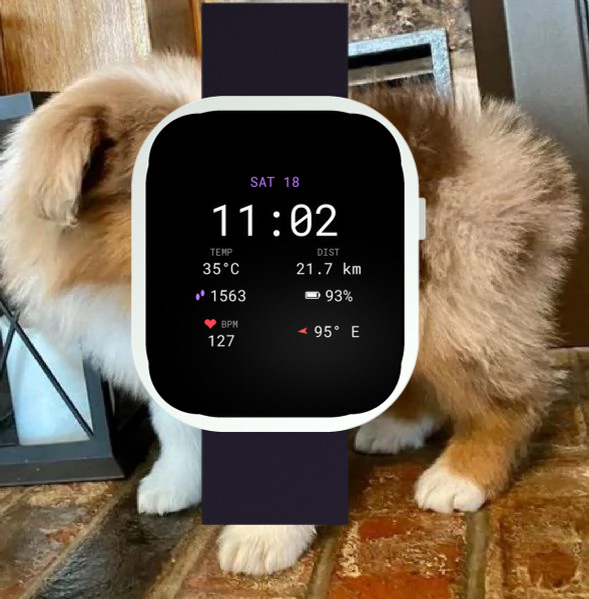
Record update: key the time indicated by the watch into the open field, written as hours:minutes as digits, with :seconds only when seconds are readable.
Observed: 11:02
